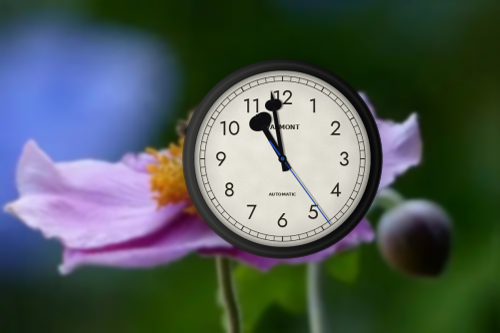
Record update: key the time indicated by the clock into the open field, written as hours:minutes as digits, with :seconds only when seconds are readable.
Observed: 10:58:24
